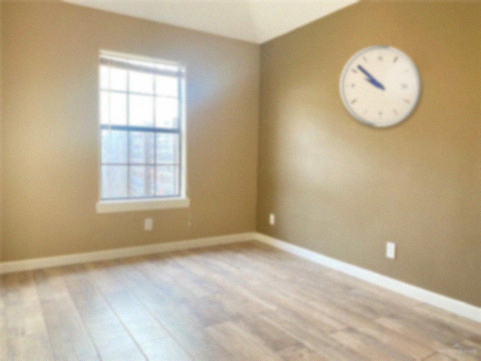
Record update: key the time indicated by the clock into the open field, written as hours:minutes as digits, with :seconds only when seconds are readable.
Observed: 9:52
